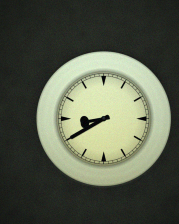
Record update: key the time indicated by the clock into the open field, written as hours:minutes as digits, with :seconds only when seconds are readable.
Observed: 8:40
